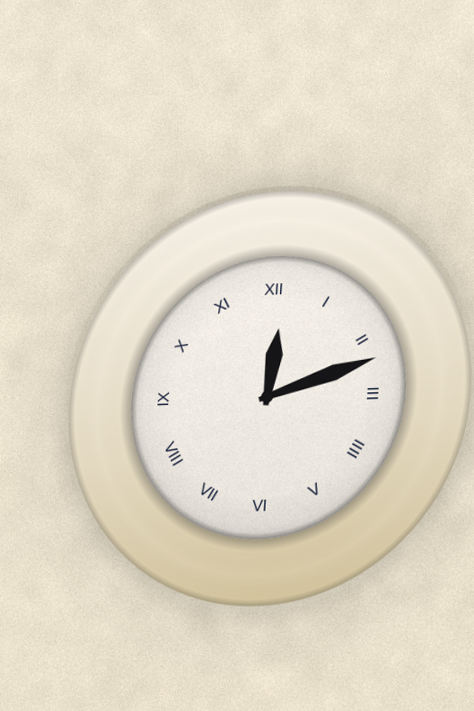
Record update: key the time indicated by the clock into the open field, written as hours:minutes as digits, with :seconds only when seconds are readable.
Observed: 12:12
